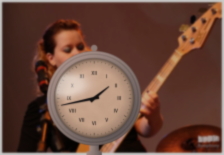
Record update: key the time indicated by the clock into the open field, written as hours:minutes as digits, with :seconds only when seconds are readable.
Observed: 1:43
